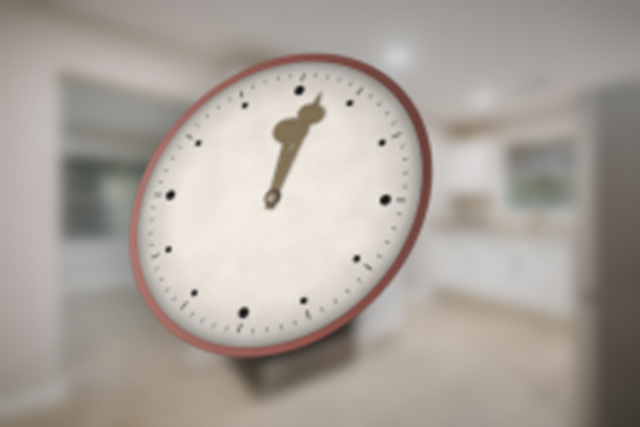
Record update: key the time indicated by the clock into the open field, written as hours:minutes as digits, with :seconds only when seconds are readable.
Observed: 12:02
